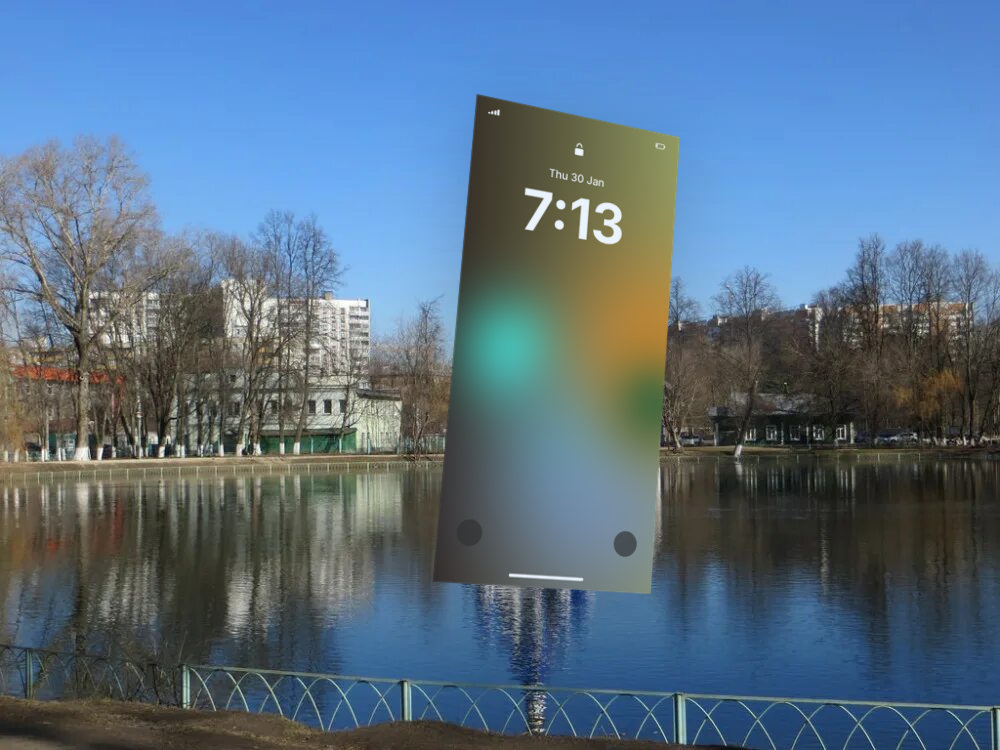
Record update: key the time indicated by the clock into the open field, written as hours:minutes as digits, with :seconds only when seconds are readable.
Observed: 7:13
